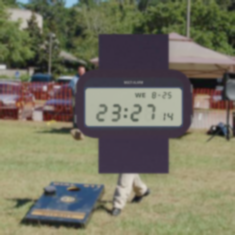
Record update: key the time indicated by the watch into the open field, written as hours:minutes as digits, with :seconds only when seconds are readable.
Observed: 23:27
